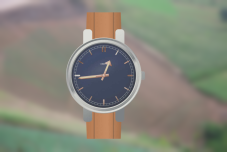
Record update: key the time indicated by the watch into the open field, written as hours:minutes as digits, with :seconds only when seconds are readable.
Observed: 12:44
